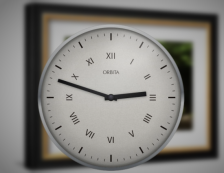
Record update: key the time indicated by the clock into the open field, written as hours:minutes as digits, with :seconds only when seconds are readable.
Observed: 2:48
